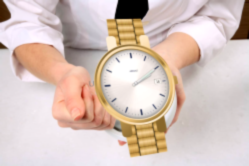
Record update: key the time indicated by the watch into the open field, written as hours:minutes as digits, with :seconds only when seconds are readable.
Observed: 2:10
